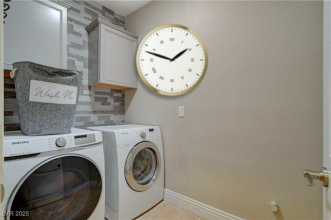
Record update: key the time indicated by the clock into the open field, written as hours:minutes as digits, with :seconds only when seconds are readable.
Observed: 1:48
